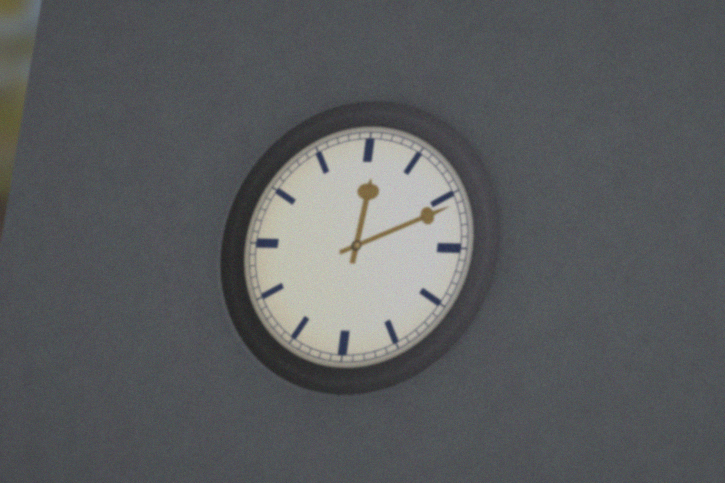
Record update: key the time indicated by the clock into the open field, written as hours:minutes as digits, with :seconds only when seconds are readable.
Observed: 12:11
